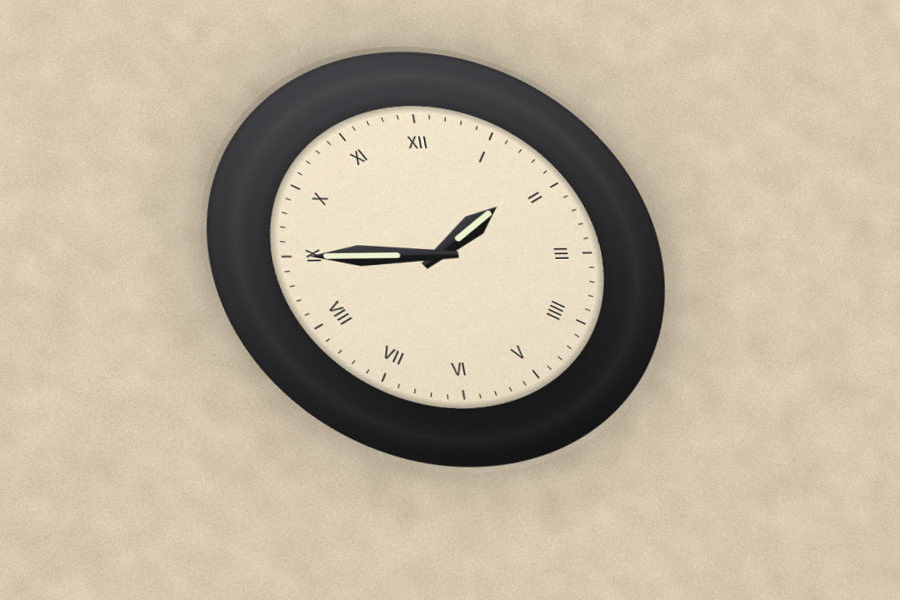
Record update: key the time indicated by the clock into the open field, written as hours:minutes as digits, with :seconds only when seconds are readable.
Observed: 1:45
